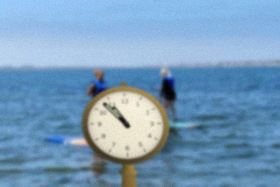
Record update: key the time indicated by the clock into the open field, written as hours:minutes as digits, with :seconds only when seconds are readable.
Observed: 10:53
